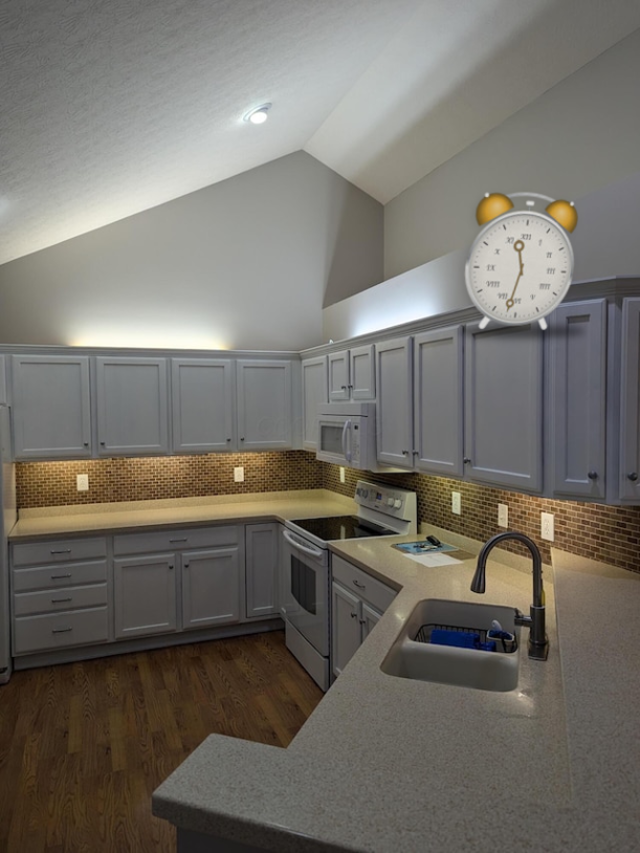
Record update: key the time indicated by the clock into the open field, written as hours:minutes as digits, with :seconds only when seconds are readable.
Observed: 11:32
